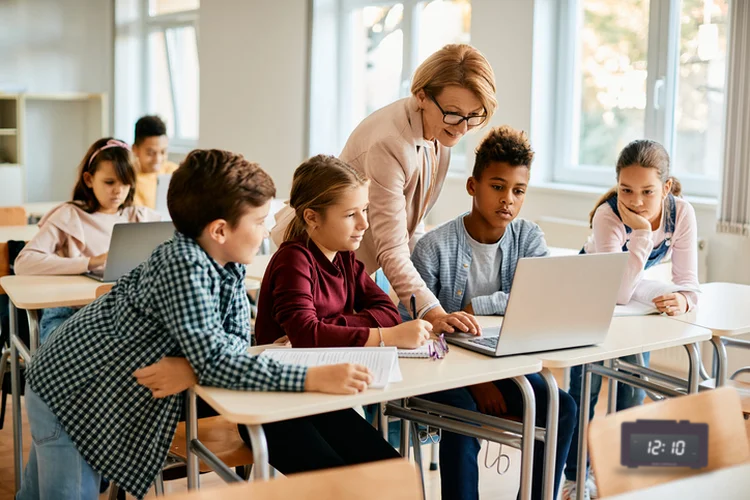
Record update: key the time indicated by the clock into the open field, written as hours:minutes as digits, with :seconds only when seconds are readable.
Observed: 12:10
